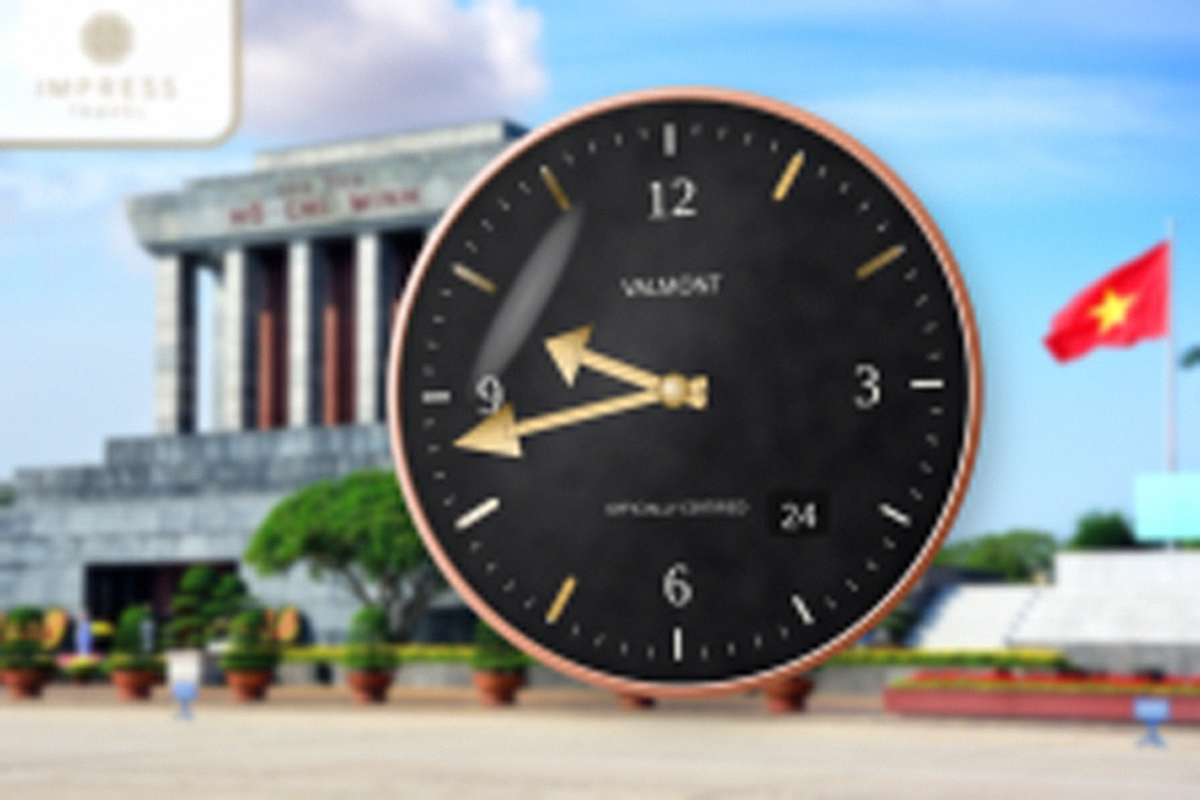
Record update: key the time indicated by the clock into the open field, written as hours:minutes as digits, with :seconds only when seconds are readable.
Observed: 9:43
